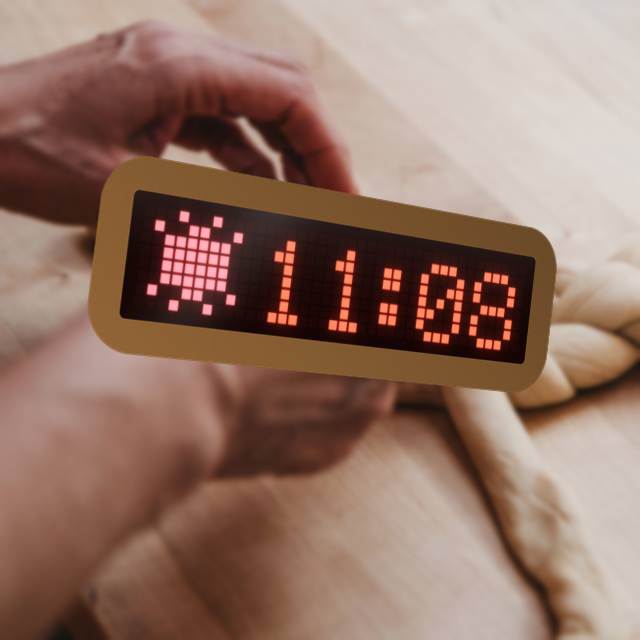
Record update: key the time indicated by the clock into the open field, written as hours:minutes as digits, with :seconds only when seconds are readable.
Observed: 11:08
